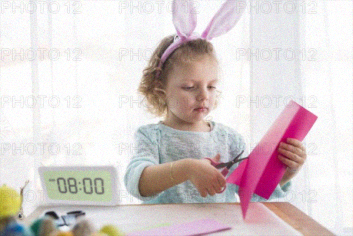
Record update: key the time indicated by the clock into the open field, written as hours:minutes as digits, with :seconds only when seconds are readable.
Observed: 8:00
